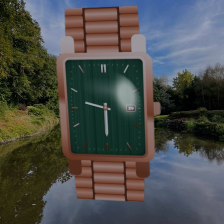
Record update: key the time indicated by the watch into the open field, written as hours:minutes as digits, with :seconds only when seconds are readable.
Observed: 9:30
